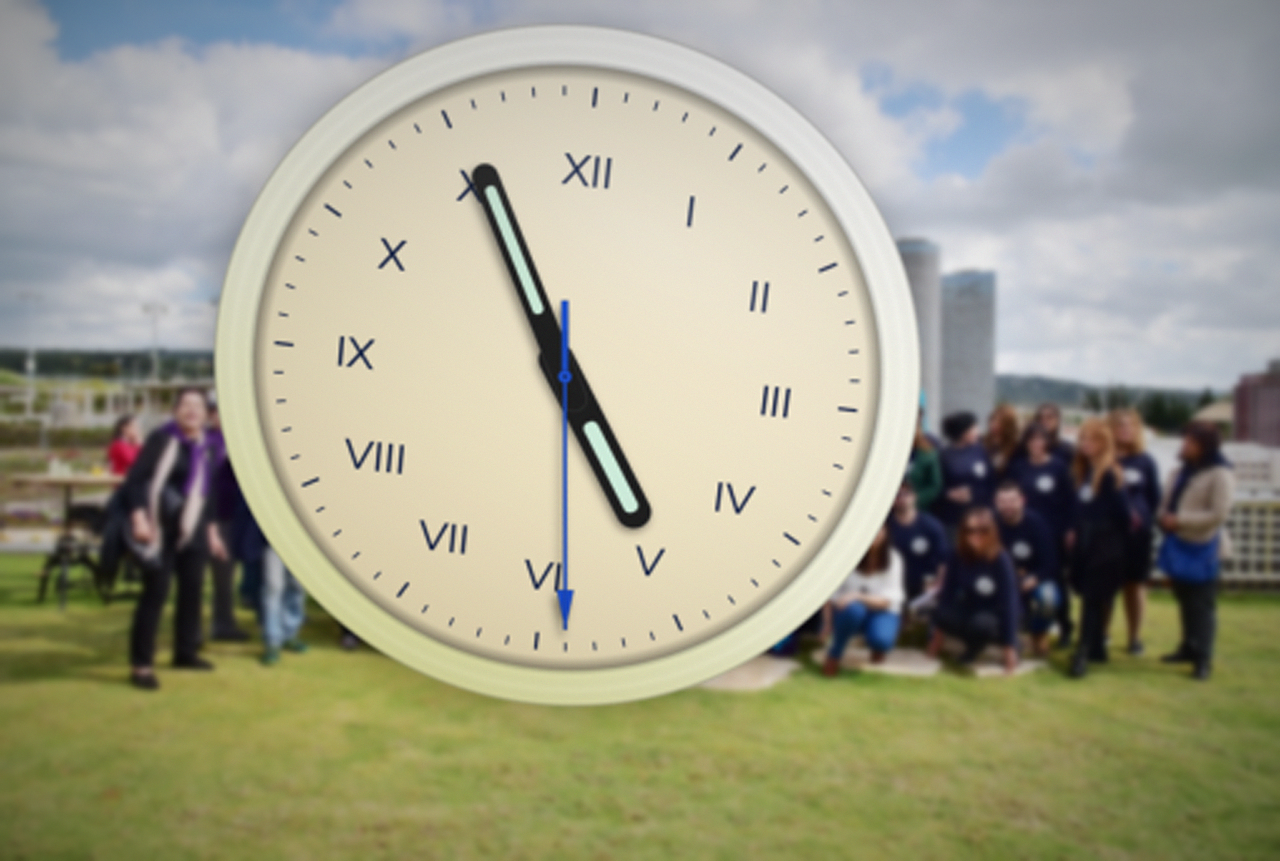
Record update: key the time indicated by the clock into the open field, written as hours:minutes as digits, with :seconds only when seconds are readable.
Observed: 4:55:29
